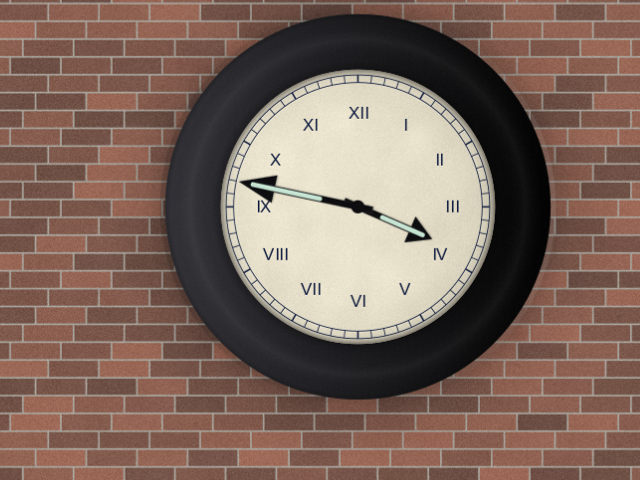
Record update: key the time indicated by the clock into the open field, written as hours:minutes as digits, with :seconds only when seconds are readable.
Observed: 3:47
